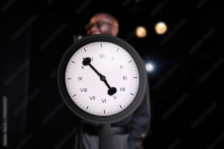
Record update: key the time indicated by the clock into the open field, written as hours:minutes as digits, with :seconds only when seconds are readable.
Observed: 4:53
